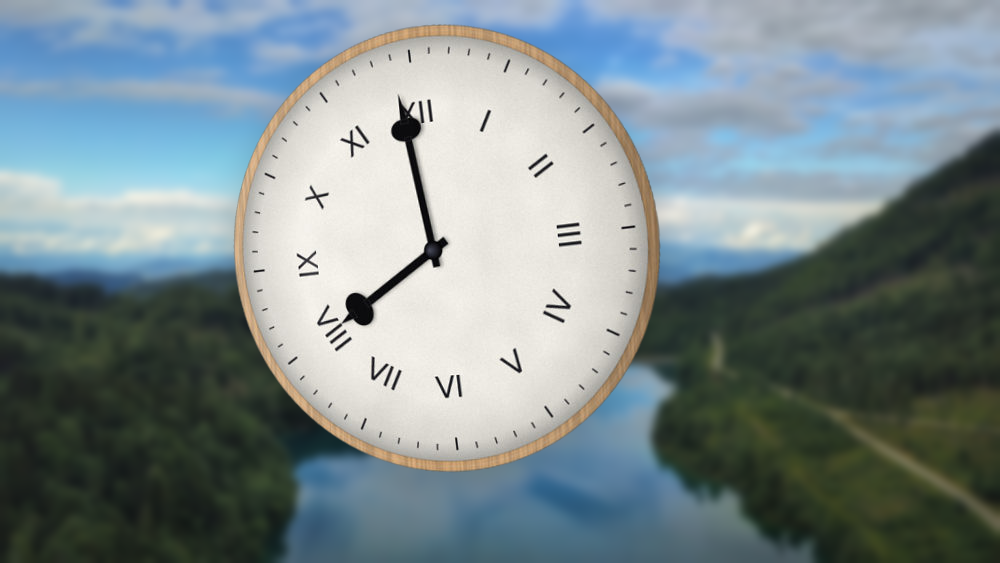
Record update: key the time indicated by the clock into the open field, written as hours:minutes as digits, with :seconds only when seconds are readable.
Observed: 7:59
